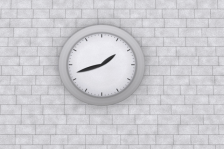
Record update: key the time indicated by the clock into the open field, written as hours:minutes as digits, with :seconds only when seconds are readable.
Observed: 1:42
